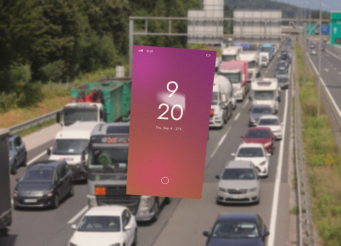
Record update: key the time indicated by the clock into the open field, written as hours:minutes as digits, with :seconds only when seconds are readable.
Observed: 9:20
